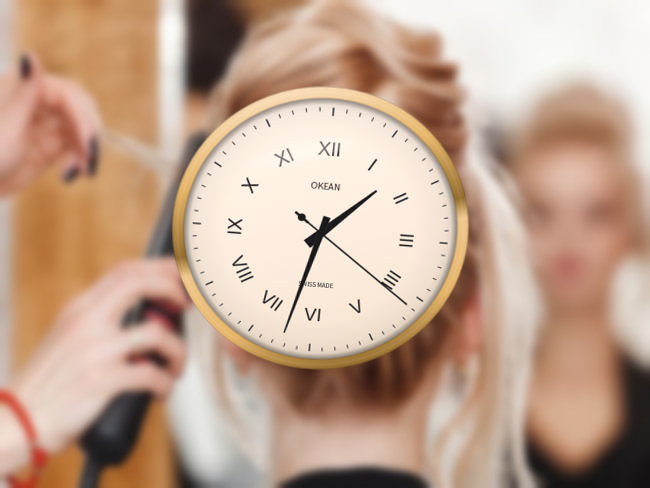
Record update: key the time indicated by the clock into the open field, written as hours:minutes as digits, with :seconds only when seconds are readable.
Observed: 1:32:21
